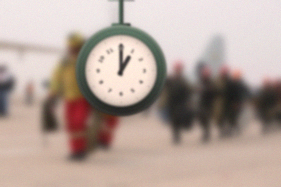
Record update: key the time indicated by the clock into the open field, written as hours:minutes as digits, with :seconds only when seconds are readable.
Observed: 1:00
